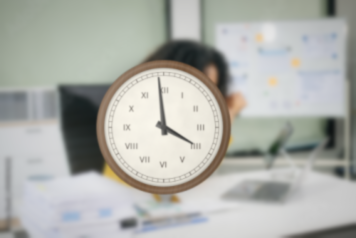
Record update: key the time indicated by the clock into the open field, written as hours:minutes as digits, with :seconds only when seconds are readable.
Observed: 3:59
